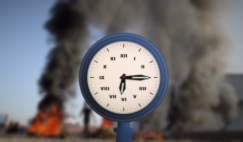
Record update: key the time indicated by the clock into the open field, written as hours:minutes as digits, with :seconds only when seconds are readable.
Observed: 6:15
